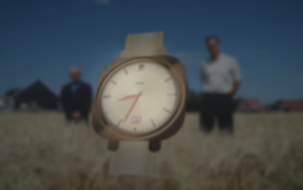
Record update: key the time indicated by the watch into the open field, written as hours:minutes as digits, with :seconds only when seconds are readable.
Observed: 8:34
